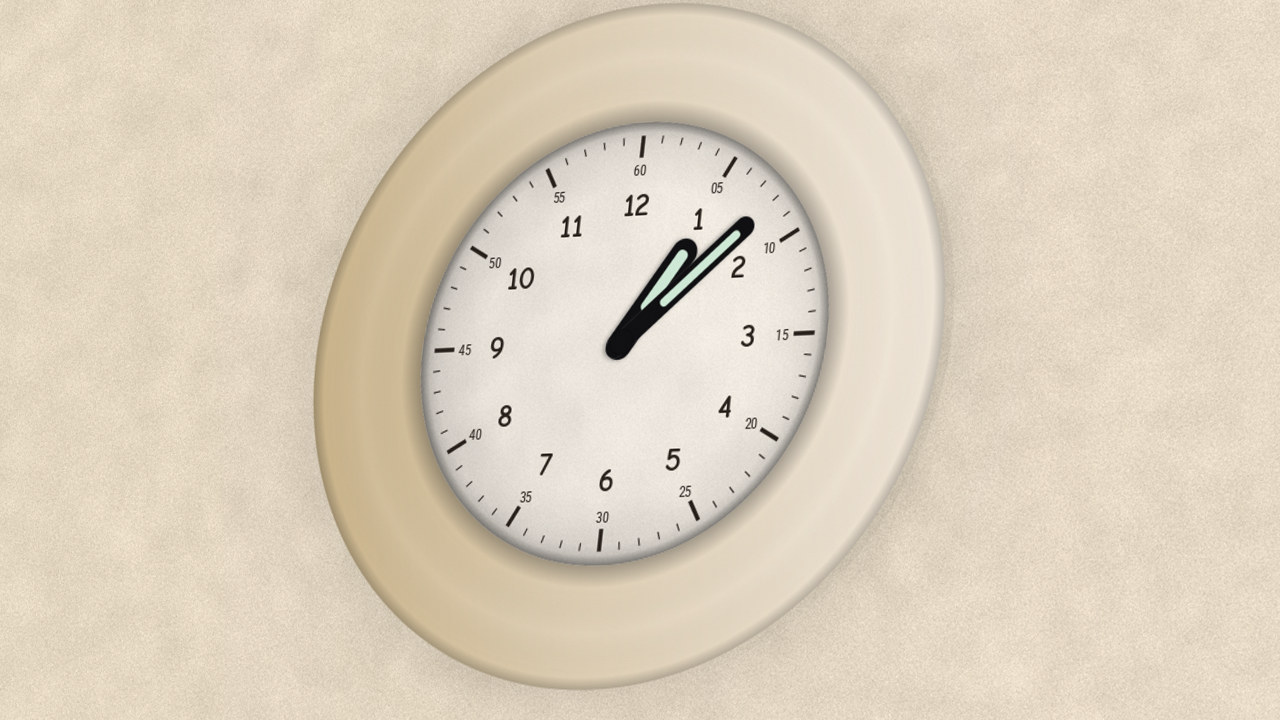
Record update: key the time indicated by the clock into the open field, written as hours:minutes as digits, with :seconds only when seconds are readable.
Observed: 1:08
